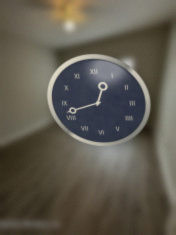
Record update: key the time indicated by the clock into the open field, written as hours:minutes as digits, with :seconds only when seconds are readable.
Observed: 12:42
